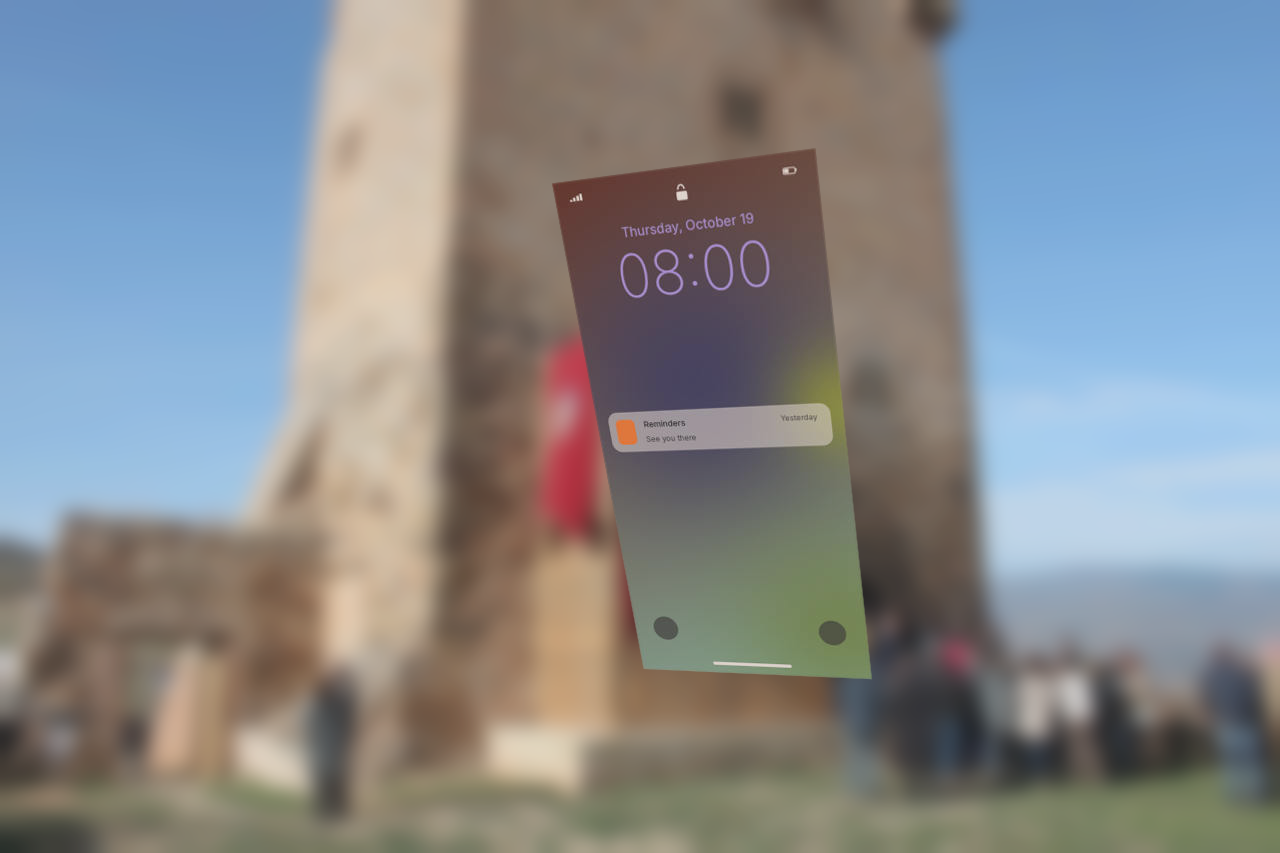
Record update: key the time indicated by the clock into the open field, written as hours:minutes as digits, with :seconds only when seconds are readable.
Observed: 8:00
